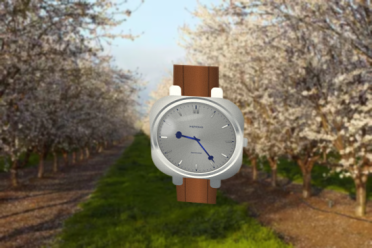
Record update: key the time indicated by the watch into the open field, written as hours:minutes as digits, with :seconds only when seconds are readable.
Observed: 9:24
